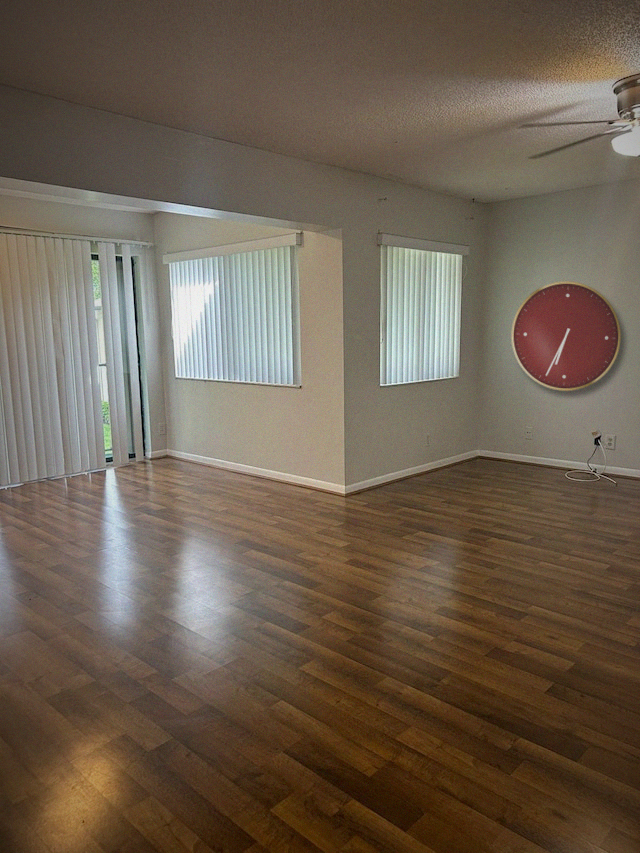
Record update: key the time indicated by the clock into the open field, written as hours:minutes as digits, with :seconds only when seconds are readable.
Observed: 6:34
